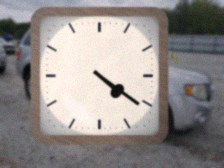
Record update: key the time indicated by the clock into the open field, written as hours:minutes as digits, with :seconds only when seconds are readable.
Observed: 4:21
